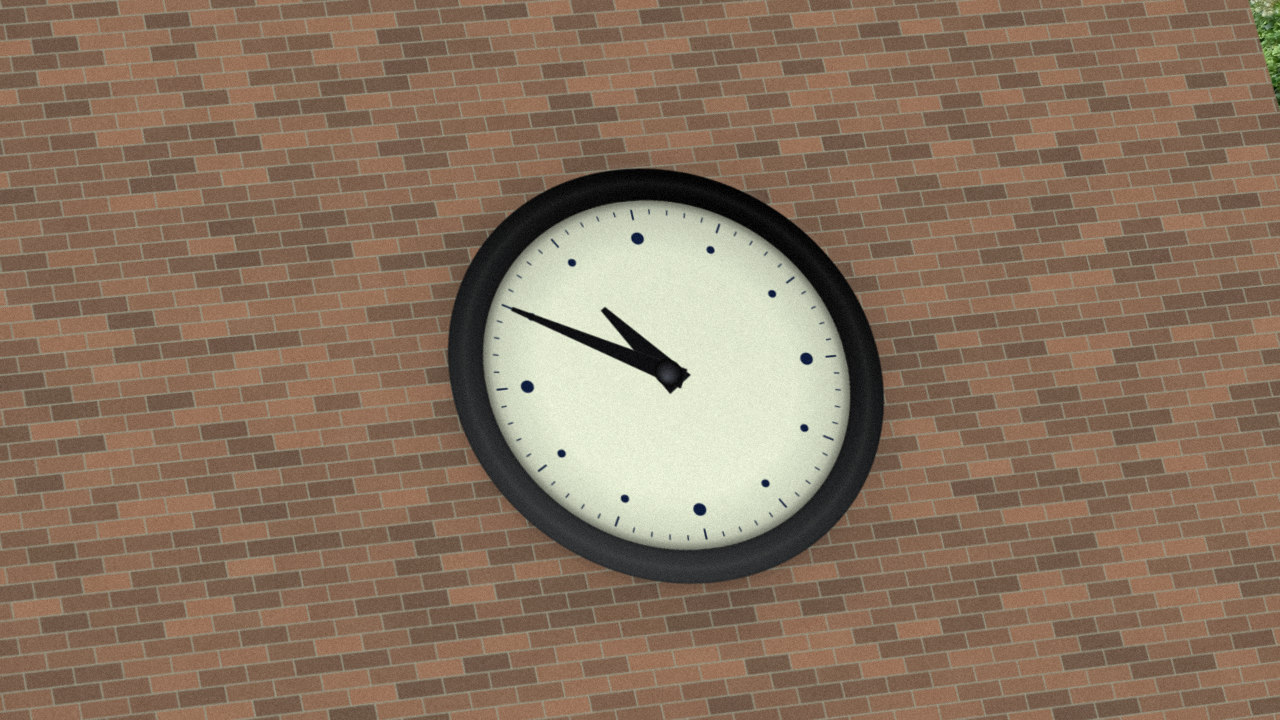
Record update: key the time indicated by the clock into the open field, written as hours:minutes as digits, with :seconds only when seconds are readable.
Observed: 10:50
